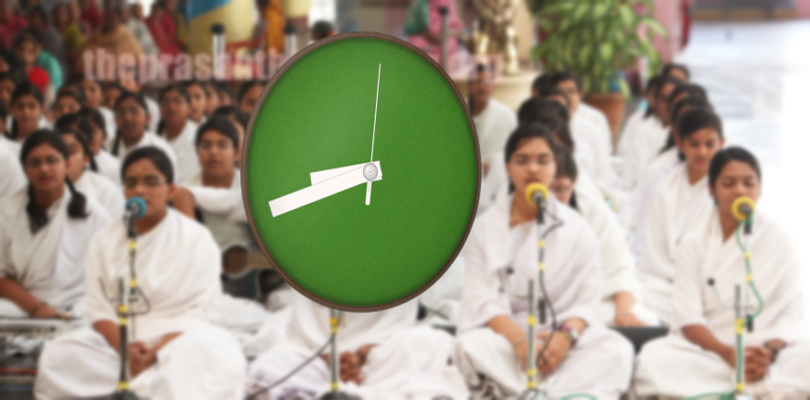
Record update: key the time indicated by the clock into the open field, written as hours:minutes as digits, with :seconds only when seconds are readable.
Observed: 8:42:01
